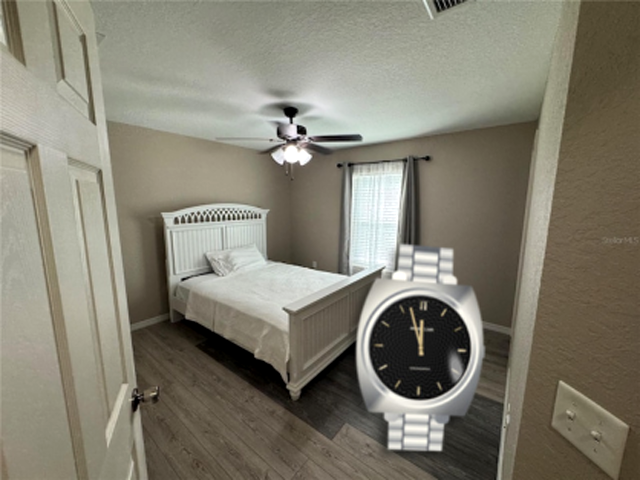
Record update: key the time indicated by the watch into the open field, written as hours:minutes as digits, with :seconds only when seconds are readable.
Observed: 11:57
